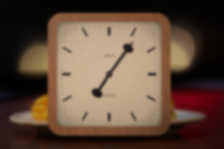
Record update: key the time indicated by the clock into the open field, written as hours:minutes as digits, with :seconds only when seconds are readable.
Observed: 7:06
